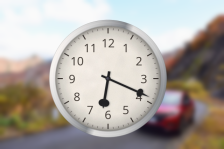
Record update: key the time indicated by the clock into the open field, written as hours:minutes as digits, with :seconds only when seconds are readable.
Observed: 6:19
